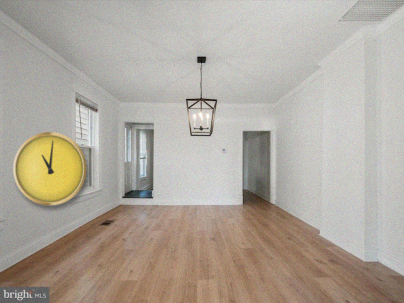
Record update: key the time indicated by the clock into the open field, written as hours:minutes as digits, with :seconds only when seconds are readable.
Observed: 11:01
